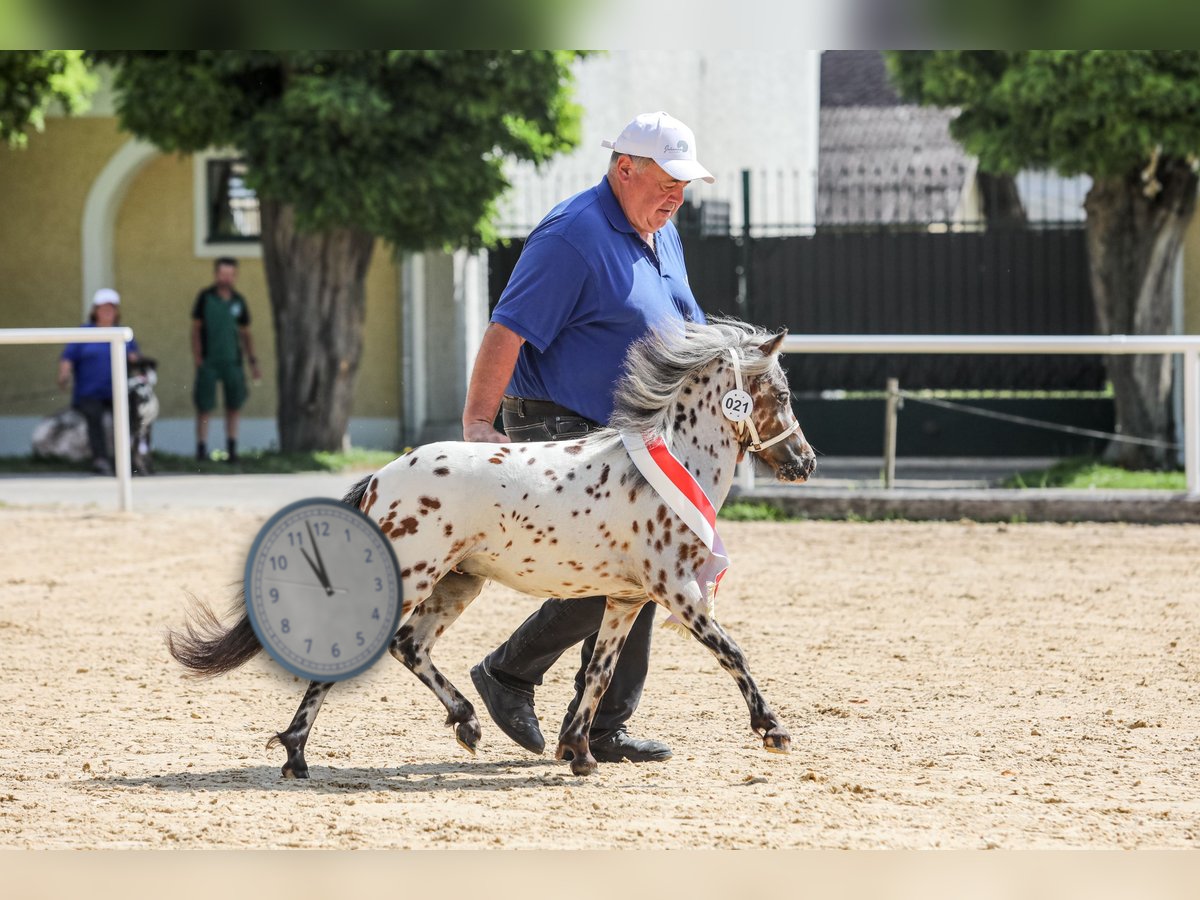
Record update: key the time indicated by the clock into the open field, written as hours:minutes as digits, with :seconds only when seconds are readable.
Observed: 10:57:47
